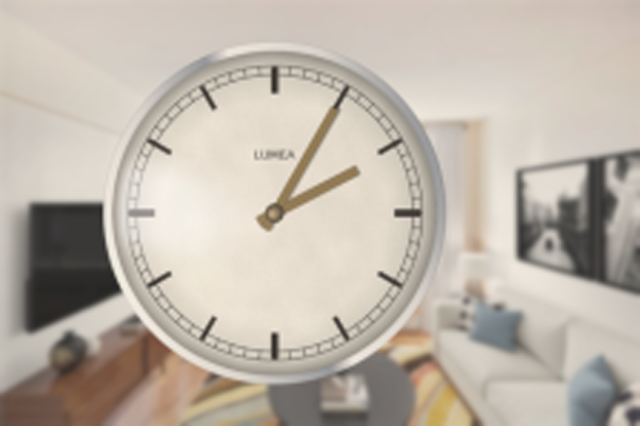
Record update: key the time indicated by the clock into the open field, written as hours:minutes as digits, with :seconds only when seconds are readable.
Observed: 2:05
